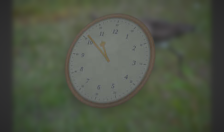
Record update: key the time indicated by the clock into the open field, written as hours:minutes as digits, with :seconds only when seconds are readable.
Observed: 10:51
